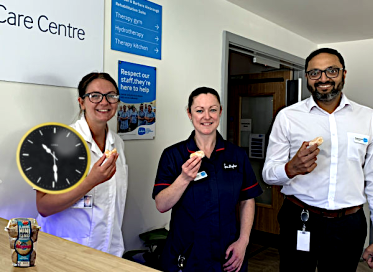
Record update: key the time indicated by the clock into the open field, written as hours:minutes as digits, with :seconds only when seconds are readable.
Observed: 10:29
